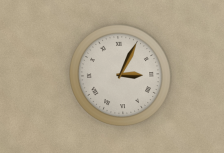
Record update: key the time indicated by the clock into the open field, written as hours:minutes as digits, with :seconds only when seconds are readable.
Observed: 3:05
